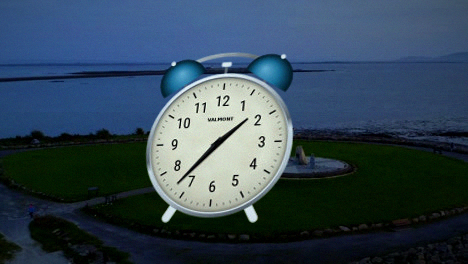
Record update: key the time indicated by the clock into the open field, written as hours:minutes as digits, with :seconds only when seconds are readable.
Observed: 1:37
